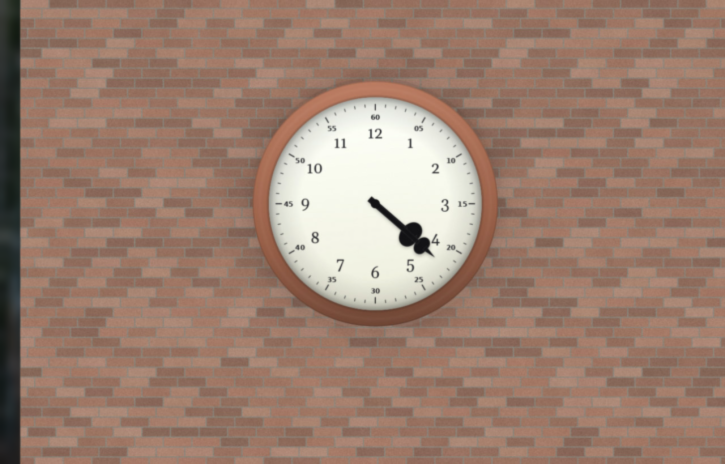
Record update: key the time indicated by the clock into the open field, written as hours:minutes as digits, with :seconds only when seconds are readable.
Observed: 4:22
